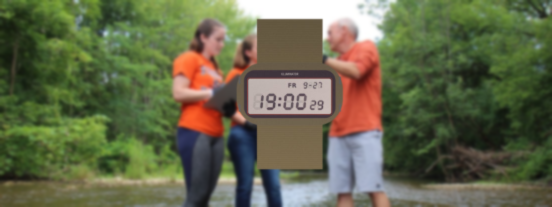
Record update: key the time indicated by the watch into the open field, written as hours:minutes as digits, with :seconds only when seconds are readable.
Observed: 19:00:29
